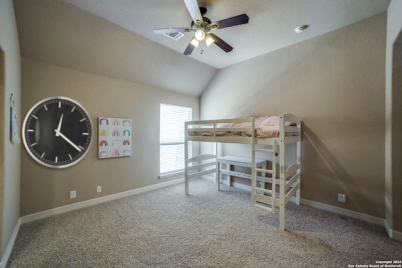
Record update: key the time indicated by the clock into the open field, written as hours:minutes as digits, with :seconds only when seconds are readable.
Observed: 12:21
